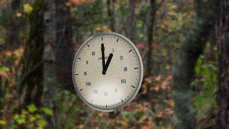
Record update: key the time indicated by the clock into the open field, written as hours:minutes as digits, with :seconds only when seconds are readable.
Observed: 1:00
